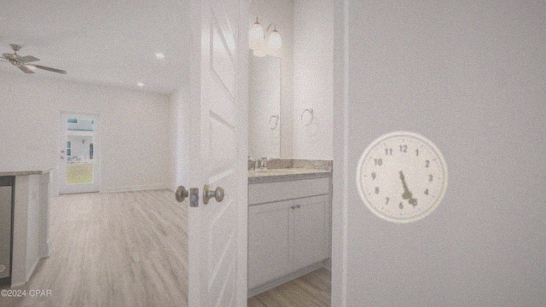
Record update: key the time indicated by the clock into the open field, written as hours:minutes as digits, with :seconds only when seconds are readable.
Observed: 5:26
